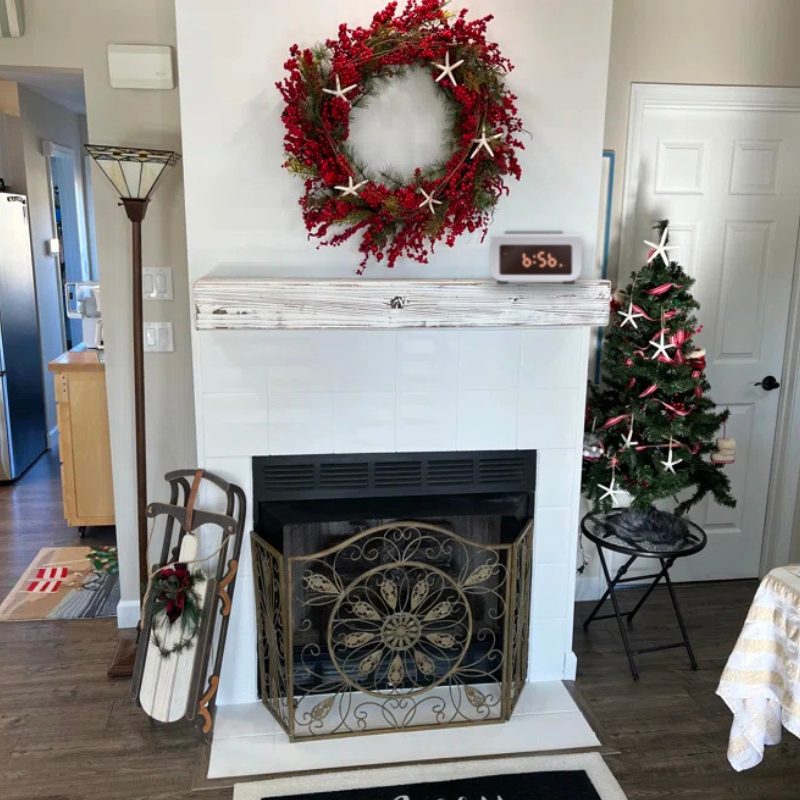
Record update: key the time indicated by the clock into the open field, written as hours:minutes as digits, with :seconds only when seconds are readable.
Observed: 6:56
